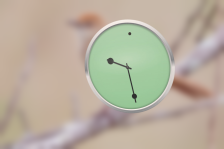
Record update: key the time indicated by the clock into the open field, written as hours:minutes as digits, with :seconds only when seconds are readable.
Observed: 9:27
